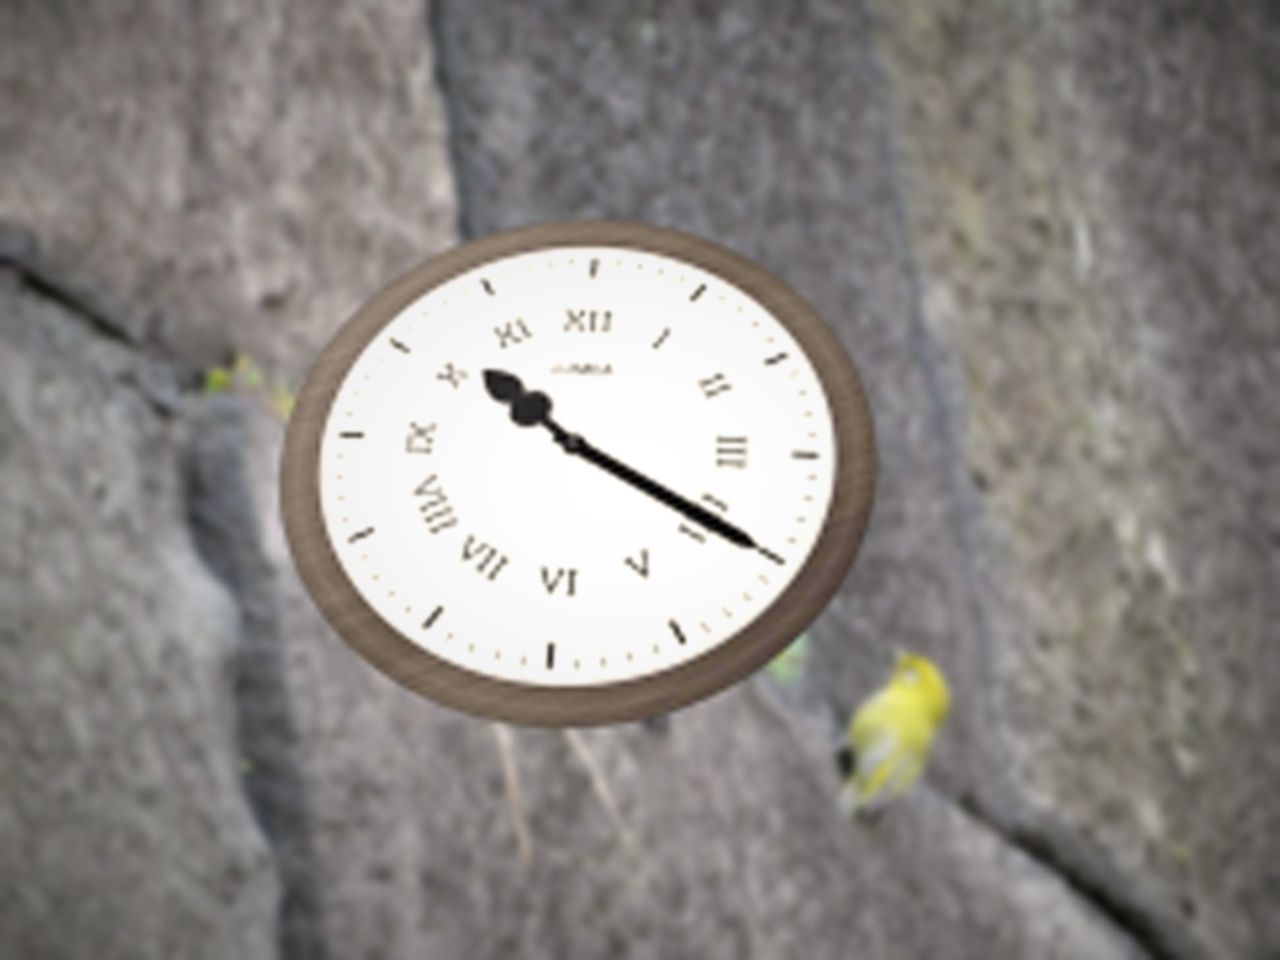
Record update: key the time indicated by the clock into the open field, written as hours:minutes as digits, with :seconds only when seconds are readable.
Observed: 10:20
